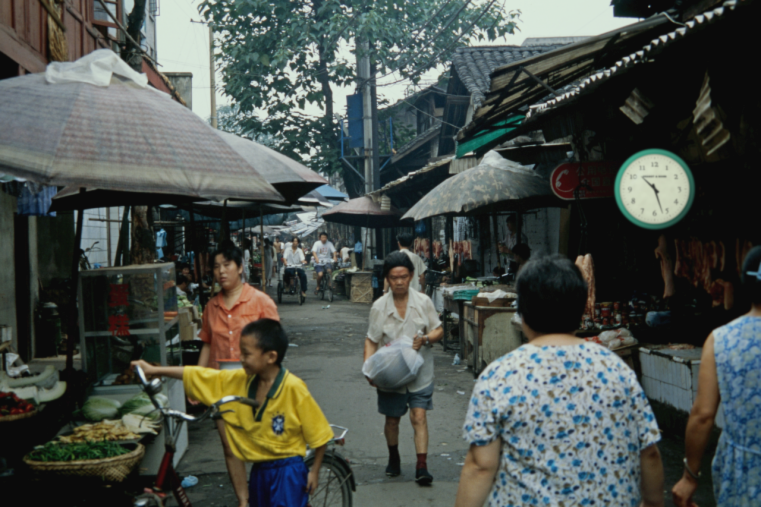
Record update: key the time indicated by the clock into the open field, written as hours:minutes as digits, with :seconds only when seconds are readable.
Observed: 10:27
